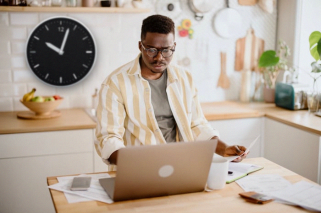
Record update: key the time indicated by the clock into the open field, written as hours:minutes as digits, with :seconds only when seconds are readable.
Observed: 10:03
